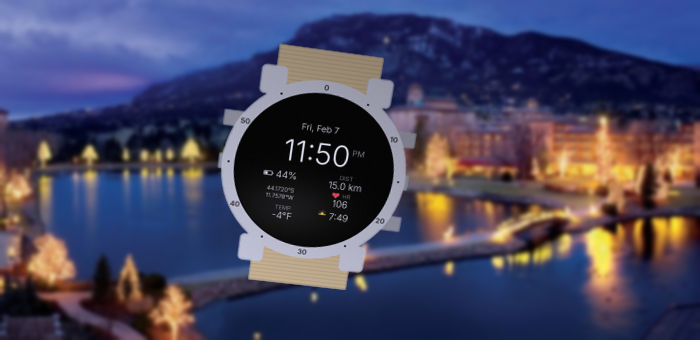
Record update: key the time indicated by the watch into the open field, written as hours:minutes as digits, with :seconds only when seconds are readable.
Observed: 11:50
